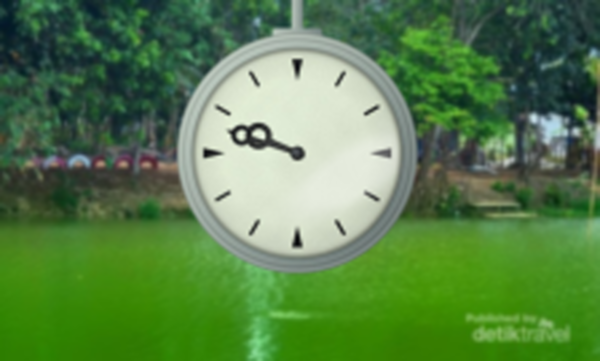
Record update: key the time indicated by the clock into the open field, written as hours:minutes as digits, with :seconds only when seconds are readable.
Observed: 9:48
